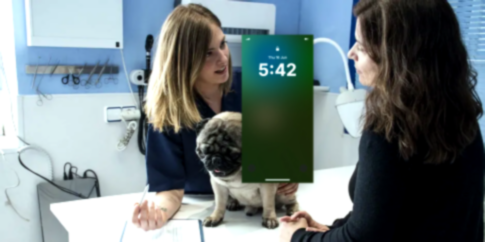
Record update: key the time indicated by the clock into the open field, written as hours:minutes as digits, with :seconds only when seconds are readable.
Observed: 5:42
